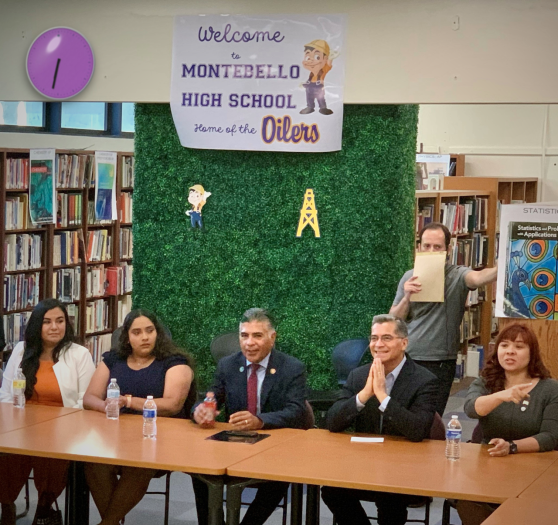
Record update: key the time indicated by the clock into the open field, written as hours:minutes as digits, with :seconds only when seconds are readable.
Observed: 6:32
